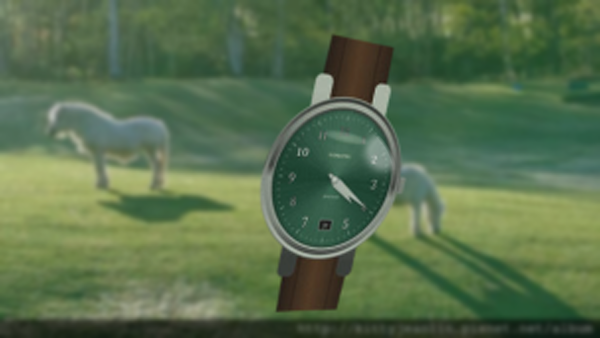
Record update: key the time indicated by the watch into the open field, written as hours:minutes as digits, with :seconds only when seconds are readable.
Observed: 4:20
